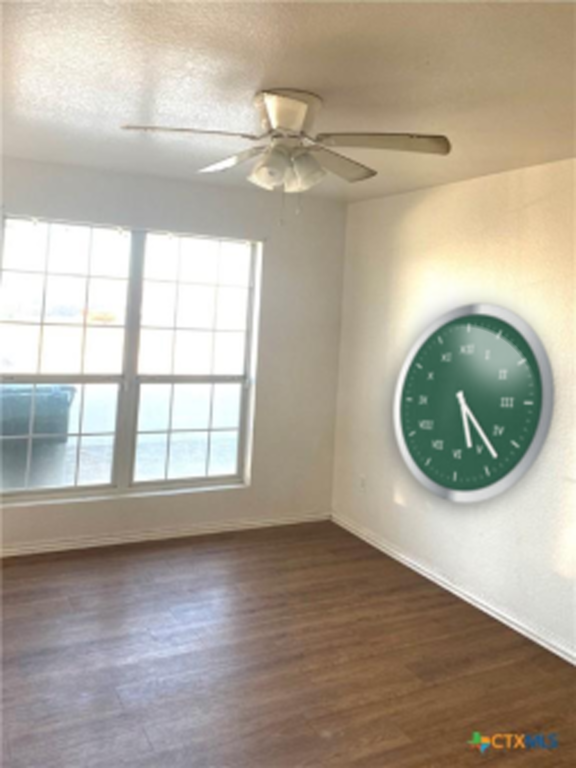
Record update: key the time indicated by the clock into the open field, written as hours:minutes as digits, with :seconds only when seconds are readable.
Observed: 5:23
